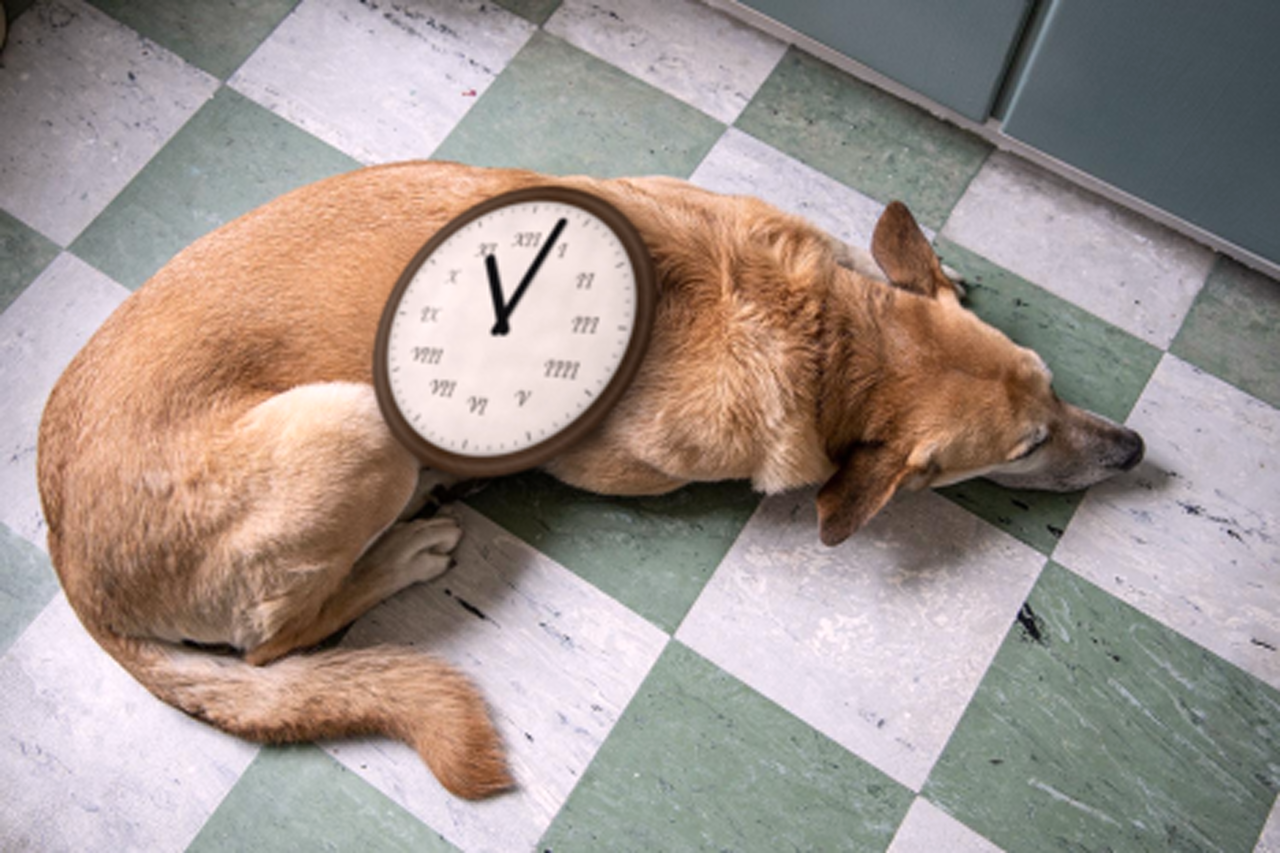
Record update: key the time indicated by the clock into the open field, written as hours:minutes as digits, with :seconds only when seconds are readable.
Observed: 11:03
